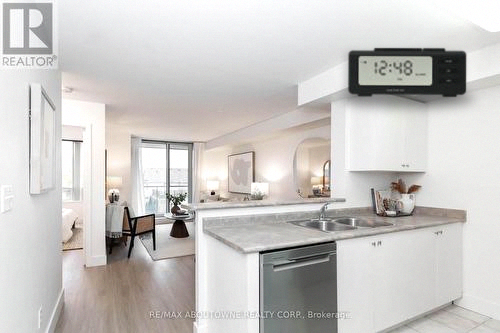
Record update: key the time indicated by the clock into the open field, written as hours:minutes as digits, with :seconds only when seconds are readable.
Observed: 12:48
